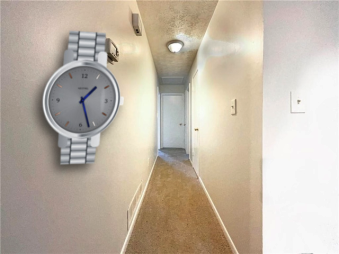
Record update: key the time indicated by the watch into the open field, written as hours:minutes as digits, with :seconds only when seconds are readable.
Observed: 1:27
